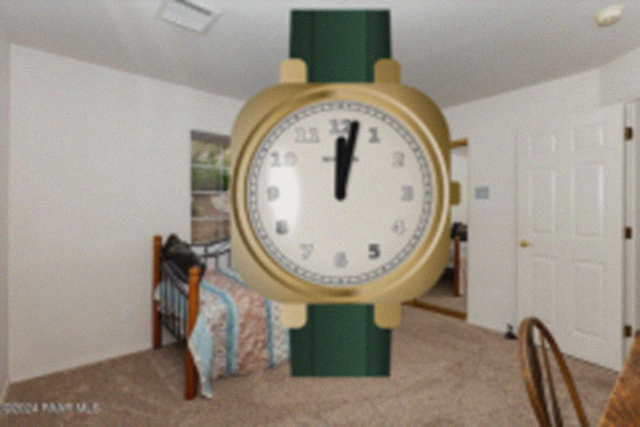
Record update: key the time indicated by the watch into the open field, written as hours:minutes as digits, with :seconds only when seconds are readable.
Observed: 12:02
